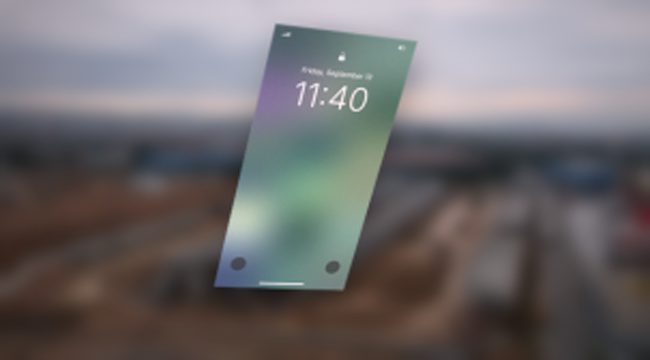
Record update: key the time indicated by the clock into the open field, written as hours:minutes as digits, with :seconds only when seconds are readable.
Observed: 11:40
